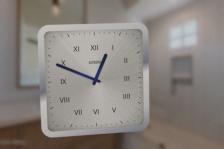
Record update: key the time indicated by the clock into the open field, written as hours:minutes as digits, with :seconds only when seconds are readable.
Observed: 12:49
